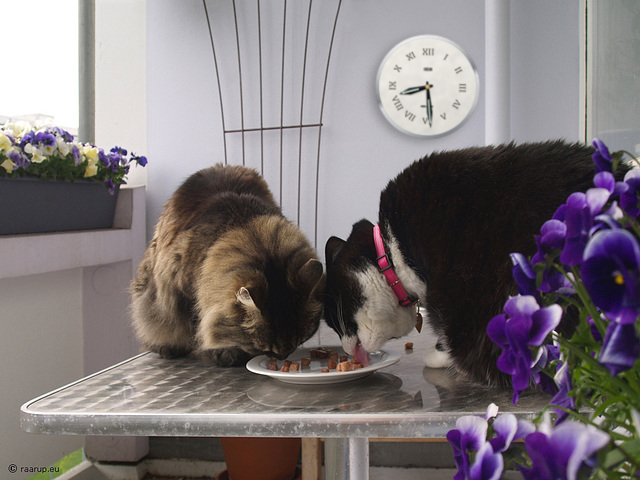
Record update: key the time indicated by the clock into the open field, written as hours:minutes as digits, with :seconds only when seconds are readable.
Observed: 8:29
